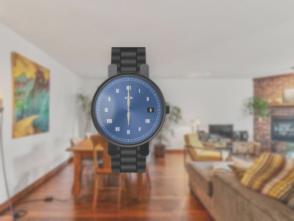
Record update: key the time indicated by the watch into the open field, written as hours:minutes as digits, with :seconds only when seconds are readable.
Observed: 6:00
